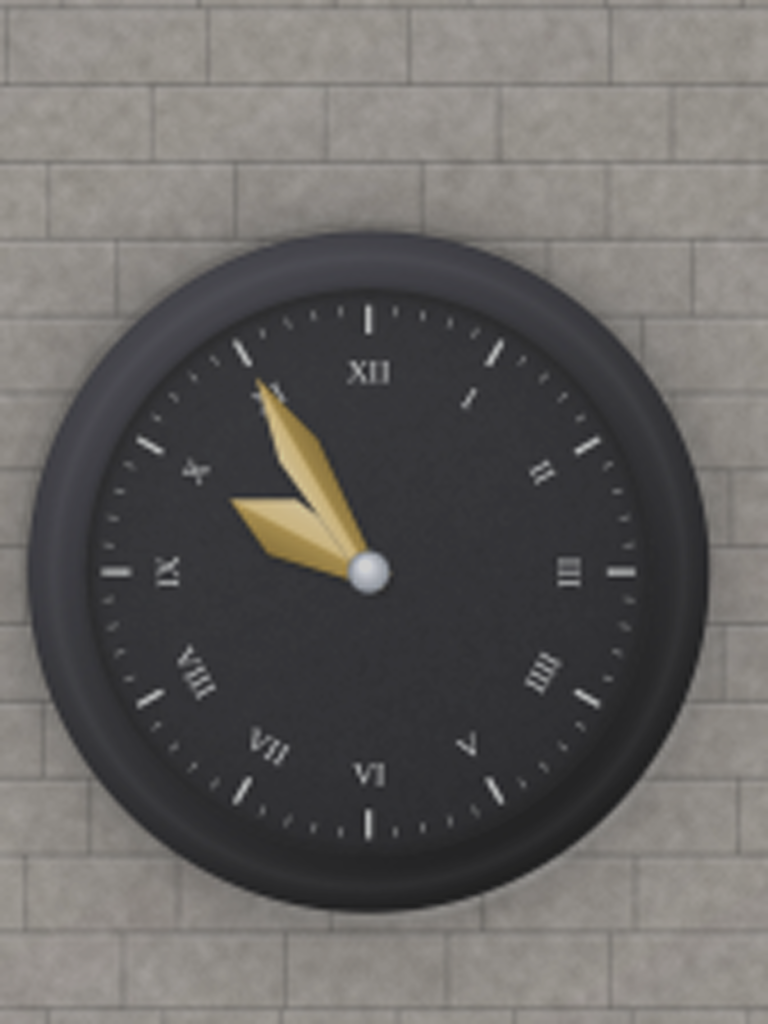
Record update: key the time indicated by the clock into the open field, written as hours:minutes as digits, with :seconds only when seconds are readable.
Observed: 9:55
